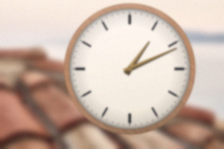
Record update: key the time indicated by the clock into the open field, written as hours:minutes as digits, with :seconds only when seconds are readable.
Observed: 1:11
